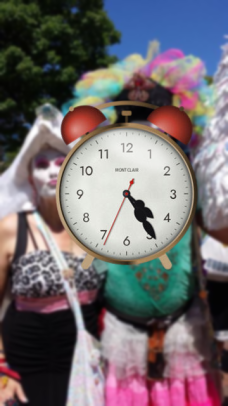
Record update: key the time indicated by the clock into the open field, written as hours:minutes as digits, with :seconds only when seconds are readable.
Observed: 4:24:34
